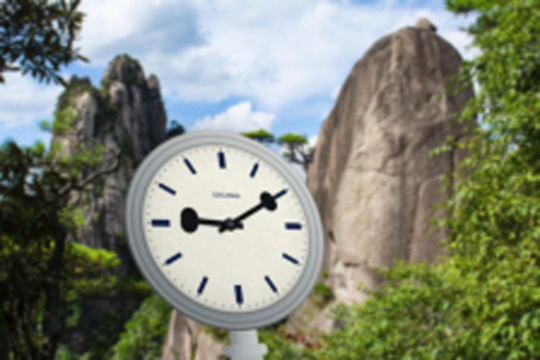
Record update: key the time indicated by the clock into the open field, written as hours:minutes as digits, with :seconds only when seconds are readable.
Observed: 9:10
